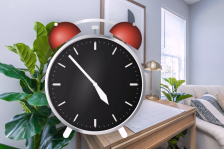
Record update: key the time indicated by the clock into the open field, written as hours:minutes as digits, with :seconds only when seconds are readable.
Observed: 4:53
